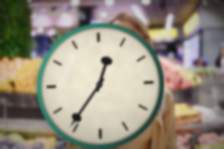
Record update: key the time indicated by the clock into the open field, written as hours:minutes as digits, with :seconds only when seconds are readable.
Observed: 12:36
